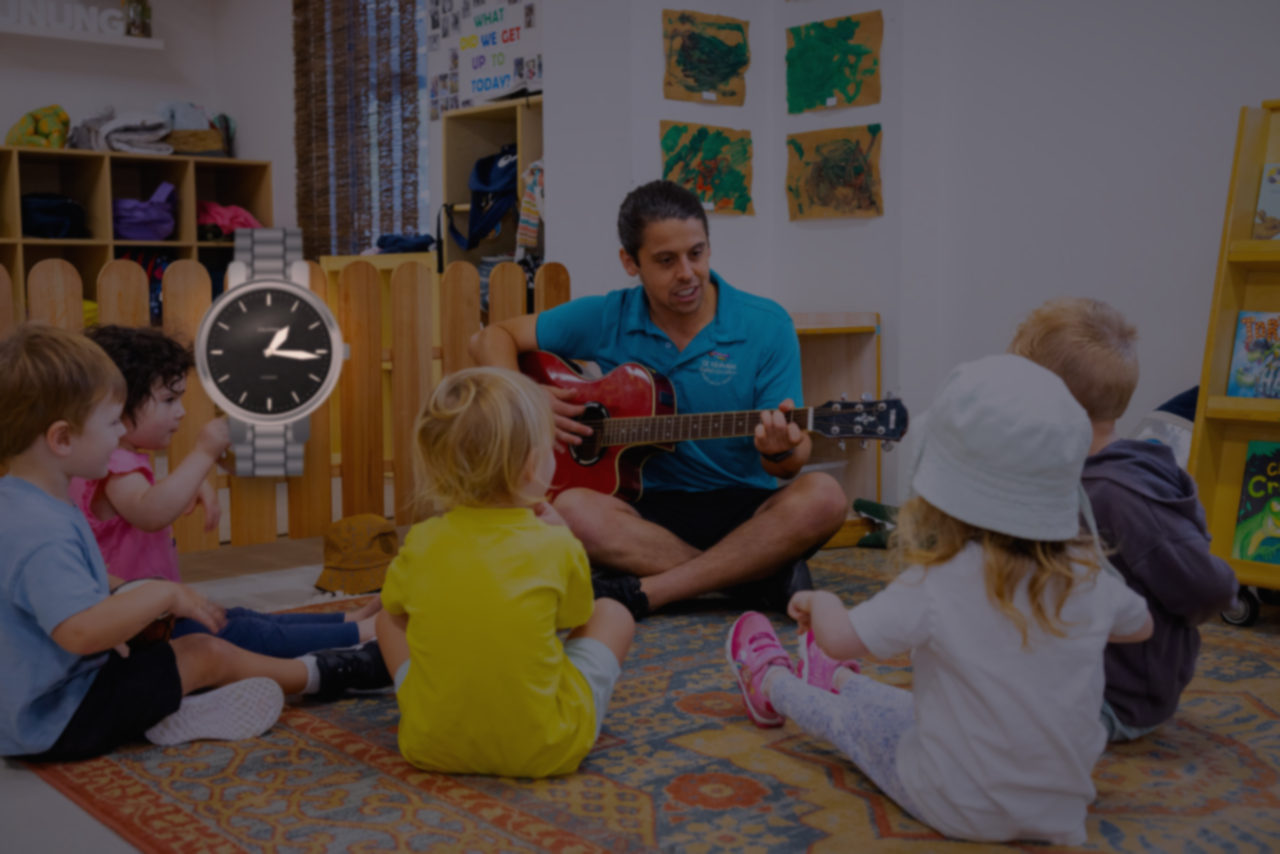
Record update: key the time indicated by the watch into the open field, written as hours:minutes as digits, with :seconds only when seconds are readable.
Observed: 1:16
